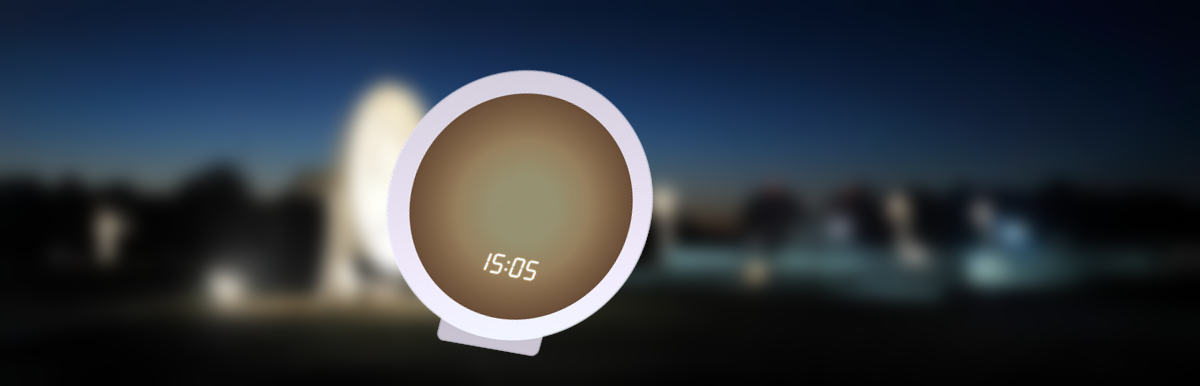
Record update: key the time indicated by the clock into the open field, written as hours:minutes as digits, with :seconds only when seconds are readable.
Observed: 15:05
